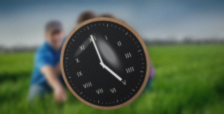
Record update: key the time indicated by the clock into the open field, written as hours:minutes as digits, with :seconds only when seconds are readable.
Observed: 5:00
